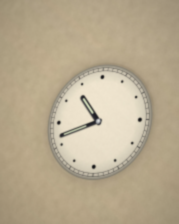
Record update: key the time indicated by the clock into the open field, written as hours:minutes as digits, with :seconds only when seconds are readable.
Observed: 10:42
